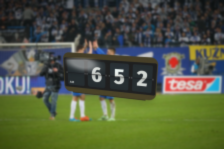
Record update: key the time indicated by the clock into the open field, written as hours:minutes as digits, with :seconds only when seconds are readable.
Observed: 6:52
